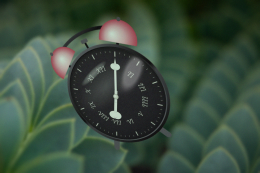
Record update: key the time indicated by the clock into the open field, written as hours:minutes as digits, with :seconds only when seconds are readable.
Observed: 7:05
